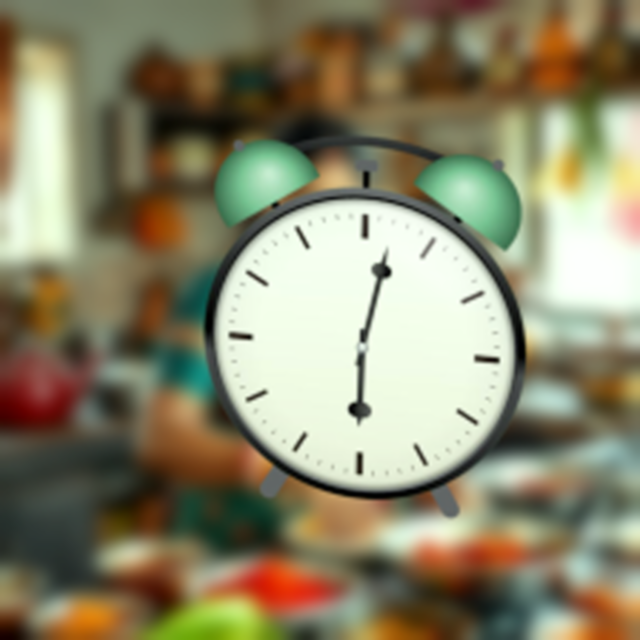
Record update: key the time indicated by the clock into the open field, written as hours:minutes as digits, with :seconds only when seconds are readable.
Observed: 6:02
